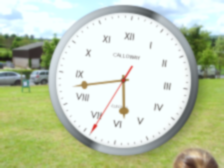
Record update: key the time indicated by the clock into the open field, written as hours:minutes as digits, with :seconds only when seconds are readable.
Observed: 5:42:34
